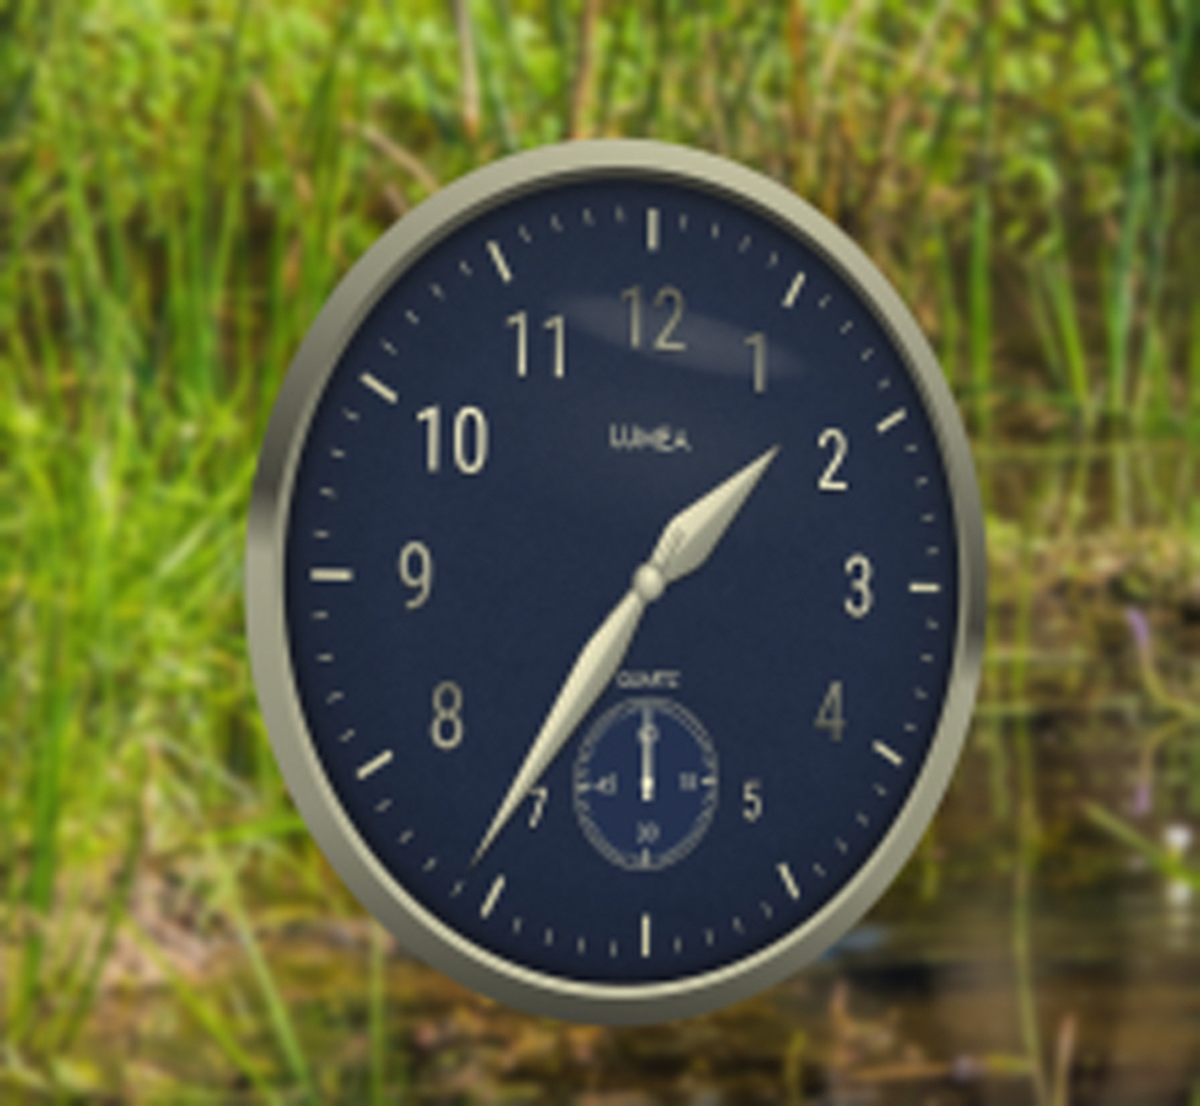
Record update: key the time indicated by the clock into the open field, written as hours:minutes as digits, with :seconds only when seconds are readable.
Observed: 1:36
